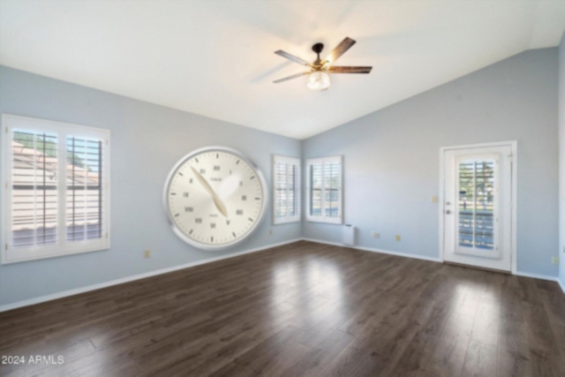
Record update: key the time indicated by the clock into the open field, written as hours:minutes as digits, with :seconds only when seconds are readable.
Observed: 4:53
